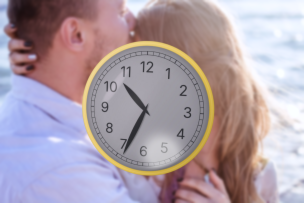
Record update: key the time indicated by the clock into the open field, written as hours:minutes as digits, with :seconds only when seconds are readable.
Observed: 10:34
